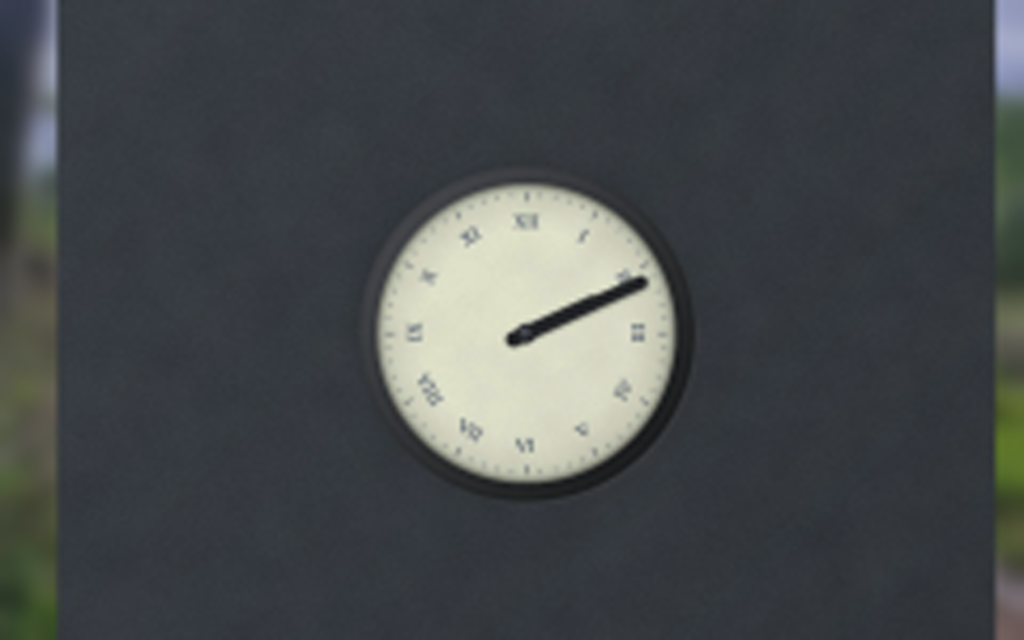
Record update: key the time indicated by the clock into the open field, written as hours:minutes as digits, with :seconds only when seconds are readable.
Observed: 2:11
